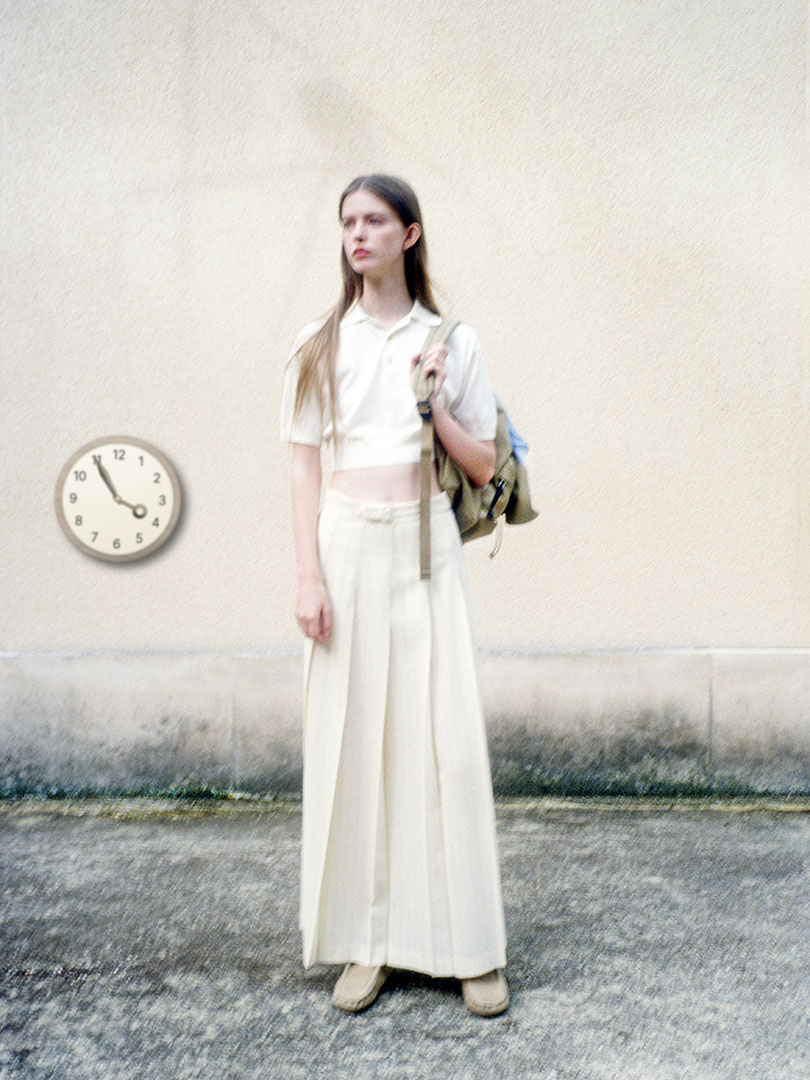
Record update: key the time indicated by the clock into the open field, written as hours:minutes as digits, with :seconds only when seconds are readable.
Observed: 3:55
